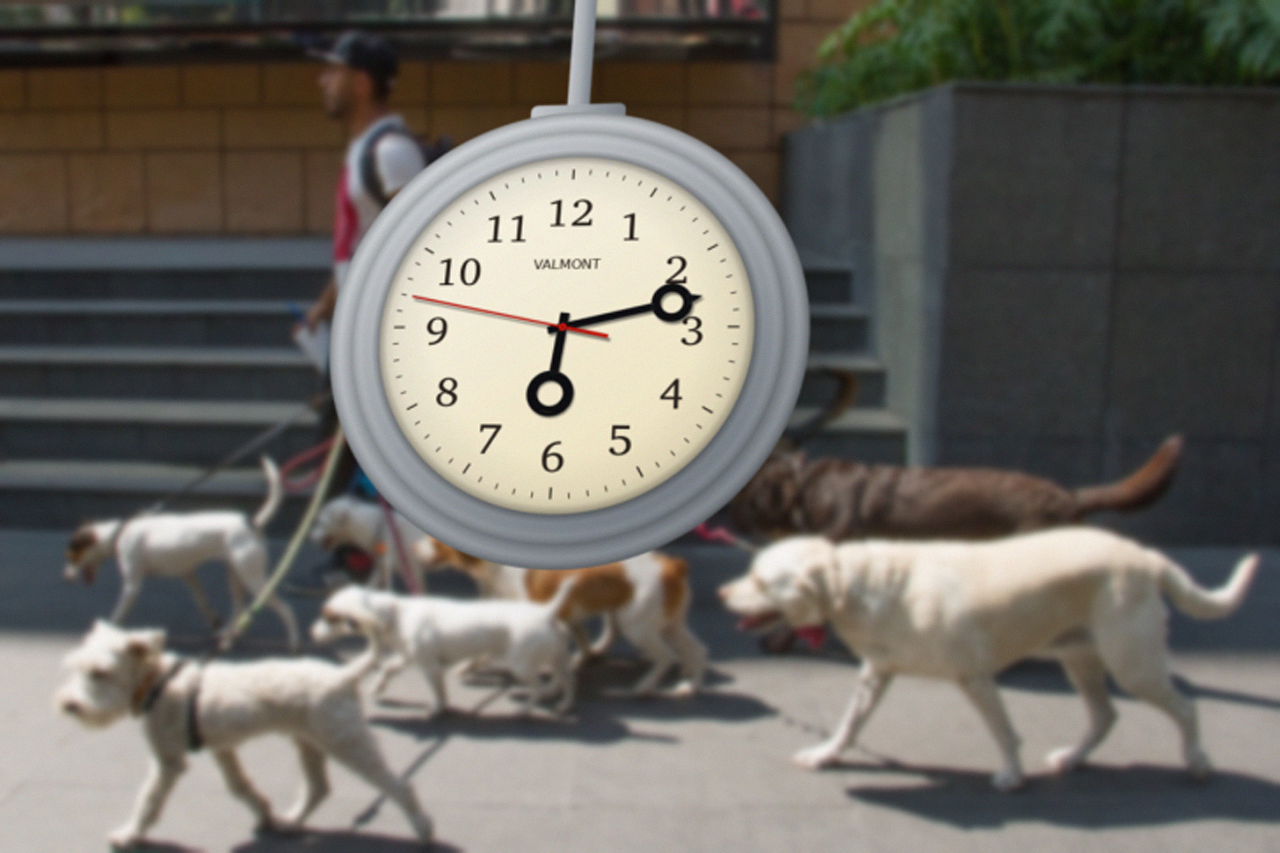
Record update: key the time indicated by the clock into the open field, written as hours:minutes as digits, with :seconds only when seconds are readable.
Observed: 6:12:47
